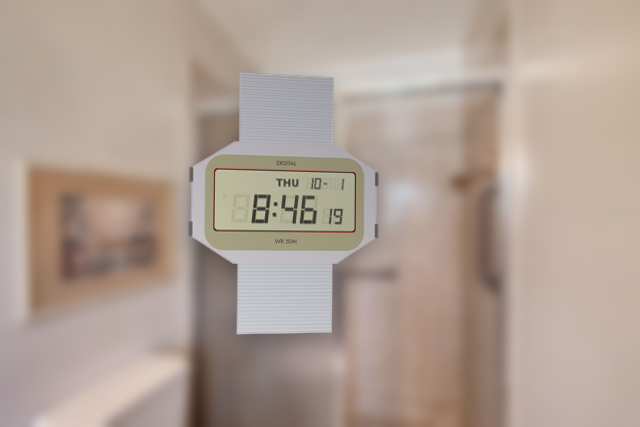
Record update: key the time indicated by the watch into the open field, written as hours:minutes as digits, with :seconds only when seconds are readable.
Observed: 8:46:19
